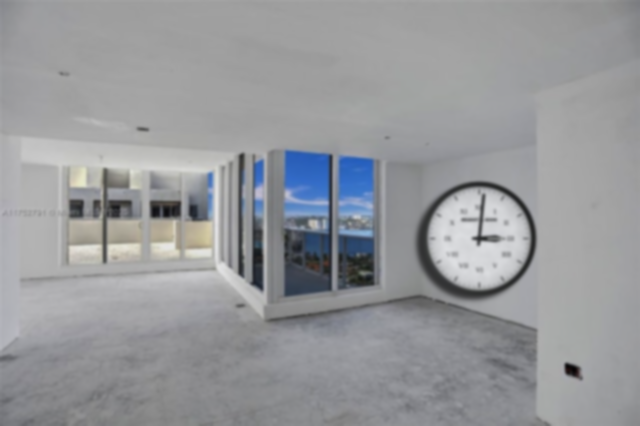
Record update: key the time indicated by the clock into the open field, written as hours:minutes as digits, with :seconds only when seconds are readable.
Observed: 3:01
